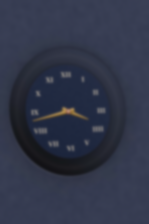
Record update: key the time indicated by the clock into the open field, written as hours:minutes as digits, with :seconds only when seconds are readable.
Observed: 3:43
